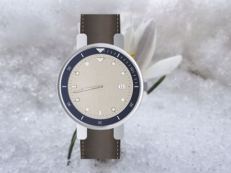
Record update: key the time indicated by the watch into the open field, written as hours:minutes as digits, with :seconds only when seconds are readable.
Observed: 8:43
